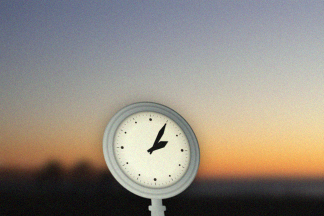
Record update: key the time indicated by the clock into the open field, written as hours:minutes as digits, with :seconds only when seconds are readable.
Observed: 2:05
